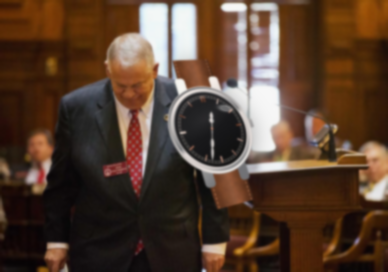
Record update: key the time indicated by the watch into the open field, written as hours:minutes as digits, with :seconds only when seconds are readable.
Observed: 12:33
